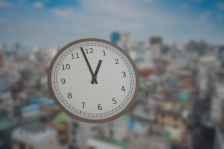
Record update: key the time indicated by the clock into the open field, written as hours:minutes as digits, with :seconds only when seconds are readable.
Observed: 12:58
